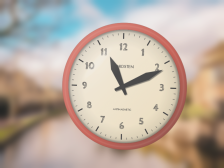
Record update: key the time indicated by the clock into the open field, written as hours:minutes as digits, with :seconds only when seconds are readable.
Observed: 11:11
